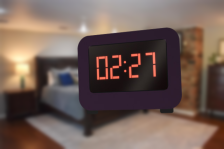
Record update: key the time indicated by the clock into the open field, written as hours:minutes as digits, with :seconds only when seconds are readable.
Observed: 2:27
